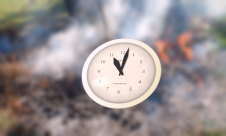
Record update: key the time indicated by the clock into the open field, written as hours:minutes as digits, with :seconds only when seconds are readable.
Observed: 11:02
